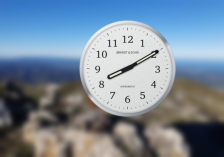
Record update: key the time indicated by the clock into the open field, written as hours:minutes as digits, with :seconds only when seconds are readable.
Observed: 8:10
